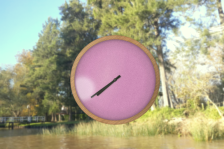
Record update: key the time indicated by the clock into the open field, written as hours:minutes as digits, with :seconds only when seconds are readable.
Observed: 7:39
